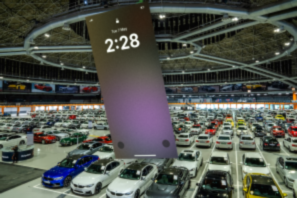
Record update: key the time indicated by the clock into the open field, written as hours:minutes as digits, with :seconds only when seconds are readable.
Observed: 2:28
